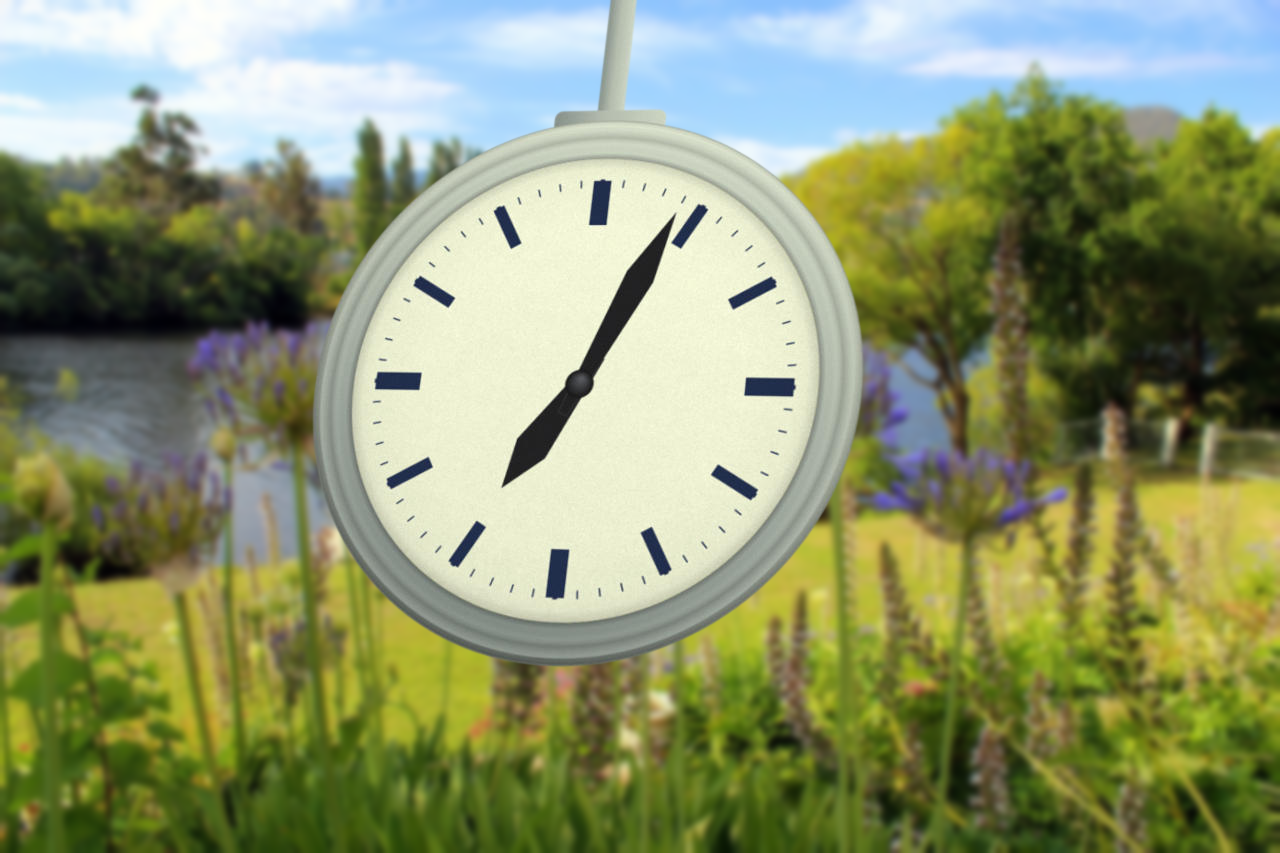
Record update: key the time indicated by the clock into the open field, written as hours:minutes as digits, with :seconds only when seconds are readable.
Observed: 7:04
